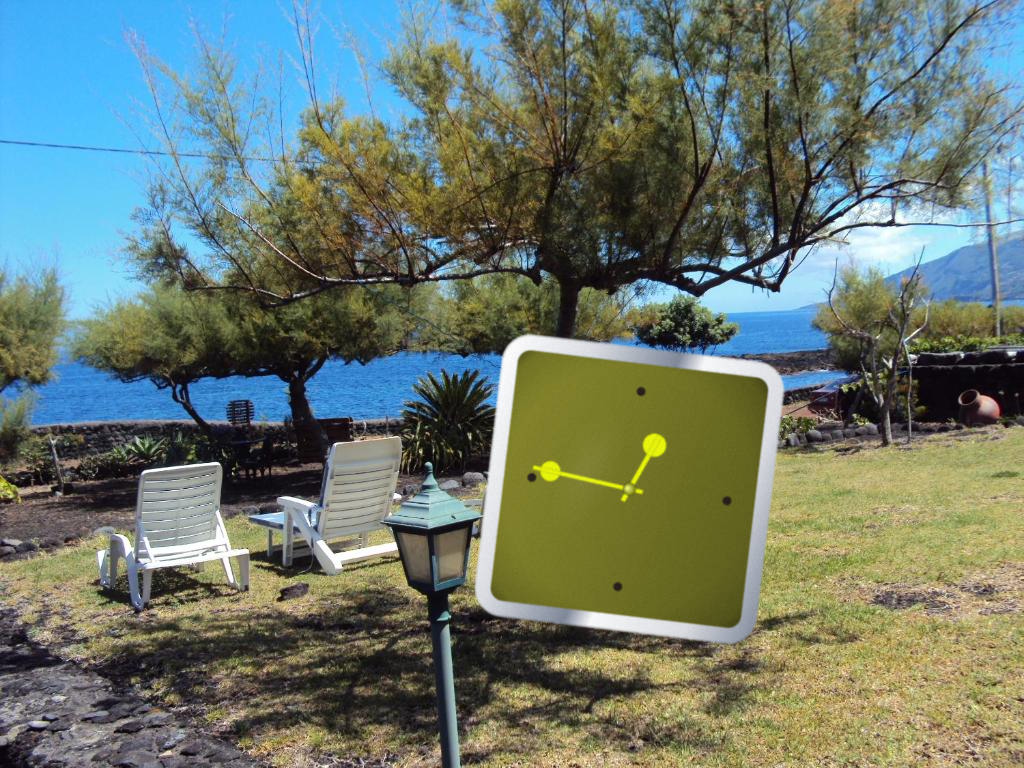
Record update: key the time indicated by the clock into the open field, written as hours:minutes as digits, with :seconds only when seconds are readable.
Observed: 12:46
